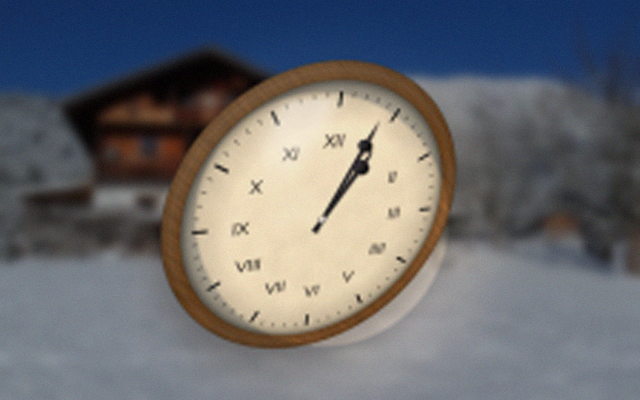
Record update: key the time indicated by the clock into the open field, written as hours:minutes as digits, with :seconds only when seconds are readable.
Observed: 1:04
